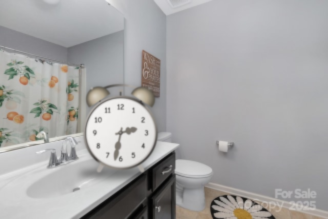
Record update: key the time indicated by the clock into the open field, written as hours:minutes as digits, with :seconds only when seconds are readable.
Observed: 2:32
